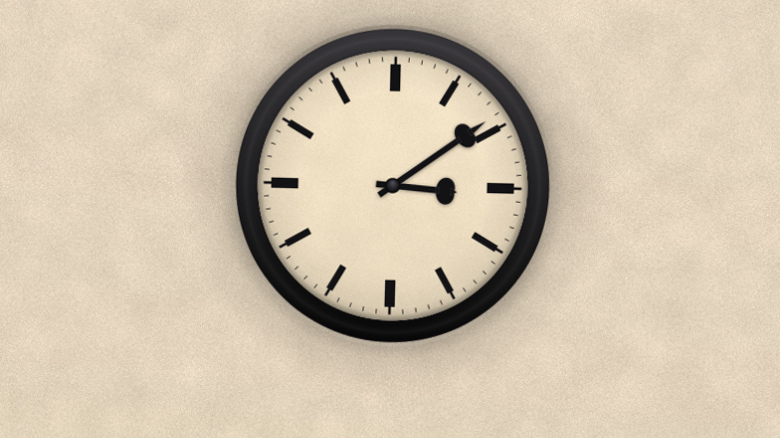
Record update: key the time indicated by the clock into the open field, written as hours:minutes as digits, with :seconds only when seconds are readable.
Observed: 3:09
